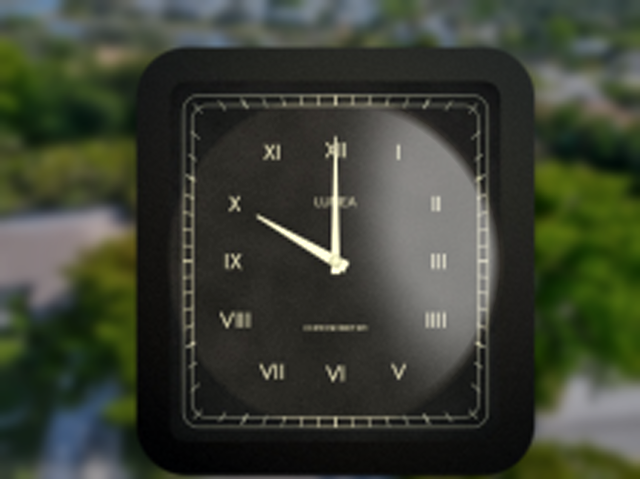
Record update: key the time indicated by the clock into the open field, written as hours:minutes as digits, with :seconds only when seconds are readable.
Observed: 10:00
